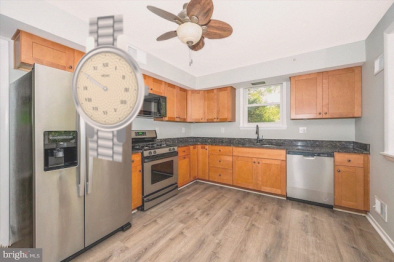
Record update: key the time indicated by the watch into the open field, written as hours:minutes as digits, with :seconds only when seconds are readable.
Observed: 9:50
